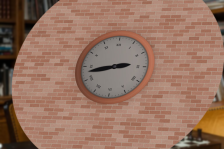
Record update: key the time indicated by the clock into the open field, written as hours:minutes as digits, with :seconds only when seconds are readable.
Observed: 2:43
